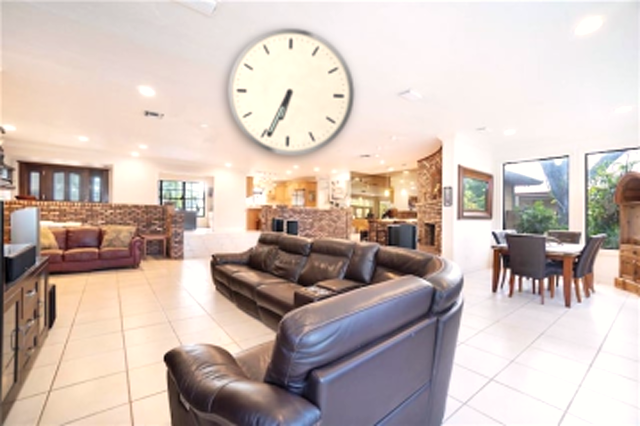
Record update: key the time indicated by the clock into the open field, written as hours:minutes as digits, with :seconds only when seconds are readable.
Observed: 6:34
